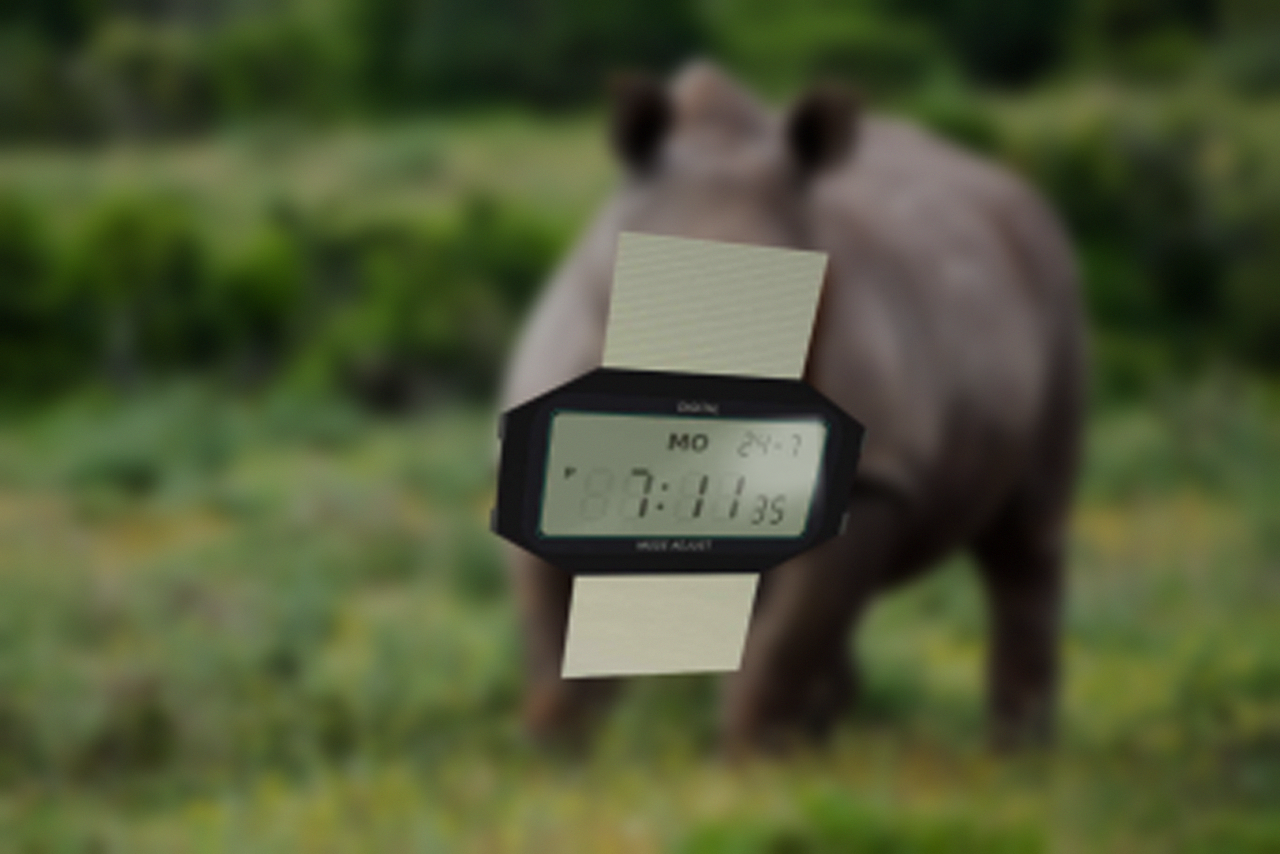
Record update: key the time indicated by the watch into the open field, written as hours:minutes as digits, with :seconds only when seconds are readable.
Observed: 7:11:35
